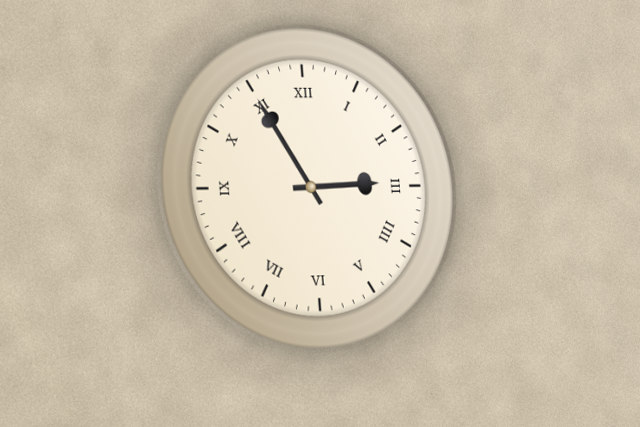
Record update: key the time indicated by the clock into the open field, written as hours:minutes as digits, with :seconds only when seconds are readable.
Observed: 2:55
